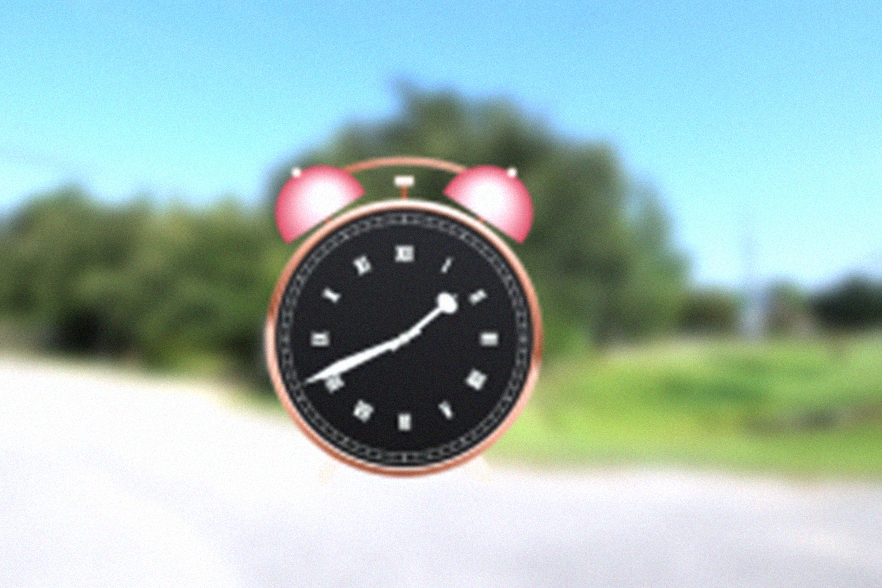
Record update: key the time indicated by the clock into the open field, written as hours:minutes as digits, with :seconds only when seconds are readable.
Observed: 1:41
